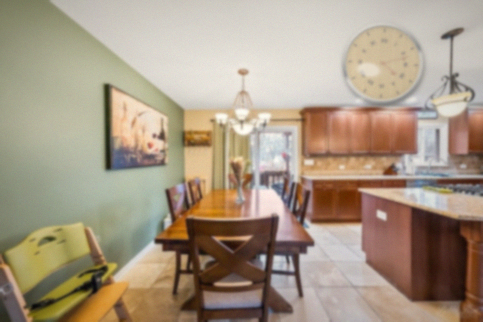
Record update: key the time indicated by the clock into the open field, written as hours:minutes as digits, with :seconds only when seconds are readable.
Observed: 4:12
